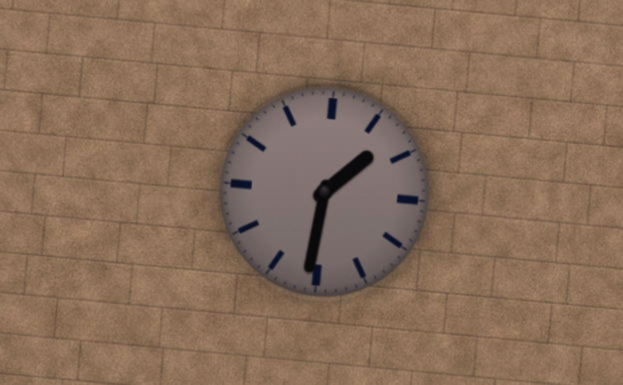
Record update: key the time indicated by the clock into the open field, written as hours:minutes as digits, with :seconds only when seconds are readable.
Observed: 1:31
